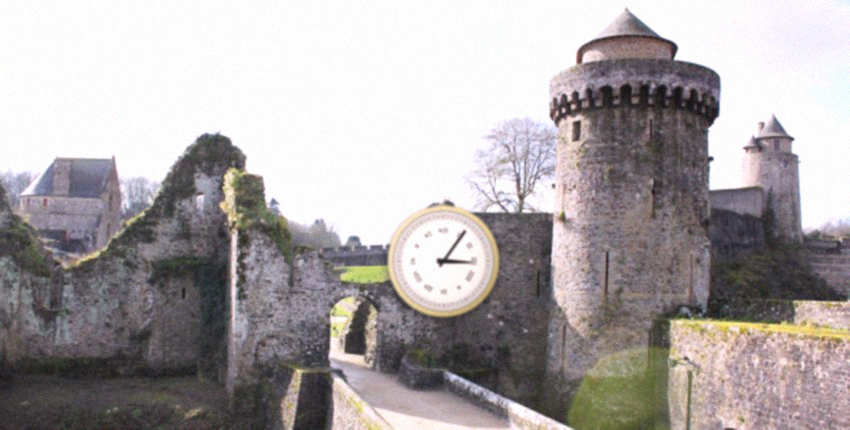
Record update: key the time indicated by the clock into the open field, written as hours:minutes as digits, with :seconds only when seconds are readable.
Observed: 3:06
